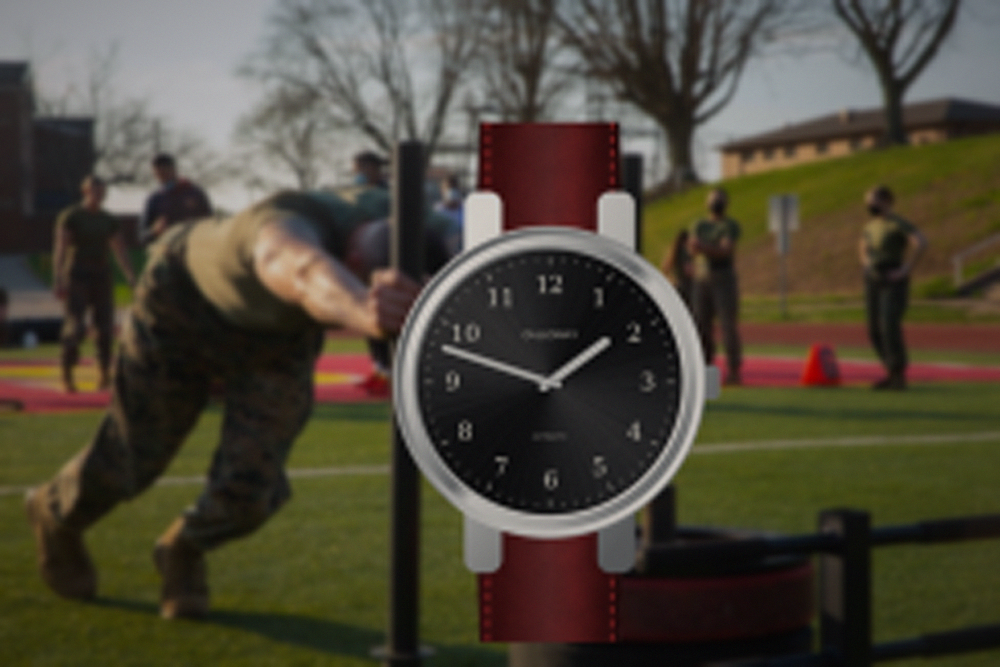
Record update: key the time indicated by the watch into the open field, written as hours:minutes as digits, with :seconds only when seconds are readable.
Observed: 1:48
